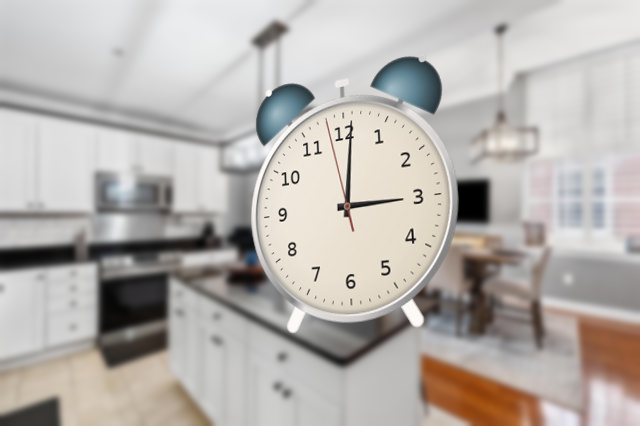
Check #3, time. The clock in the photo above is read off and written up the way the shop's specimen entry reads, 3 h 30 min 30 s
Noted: 3 h 00 min 58 s
